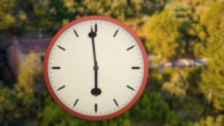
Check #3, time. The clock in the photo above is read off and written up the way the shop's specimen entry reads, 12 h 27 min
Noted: 5 h 59 min
